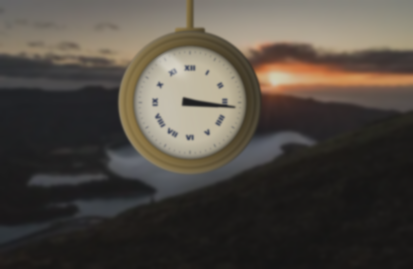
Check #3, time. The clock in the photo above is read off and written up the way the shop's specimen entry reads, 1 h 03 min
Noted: 3 h 16 min
